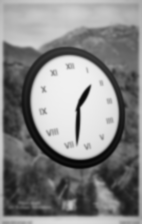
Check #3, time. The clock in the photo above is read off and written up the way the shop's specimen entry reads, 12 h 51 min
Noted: 1 h 33 min
